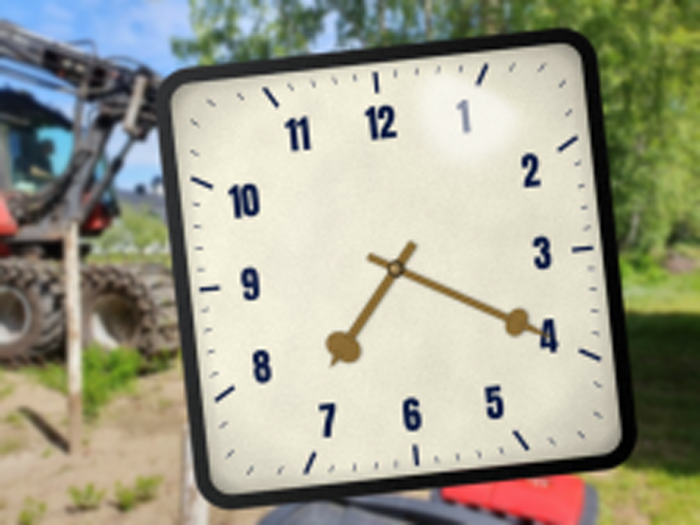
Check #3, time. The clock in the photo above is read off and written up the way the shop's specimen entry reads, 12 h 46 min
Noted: 7 h 20 min
